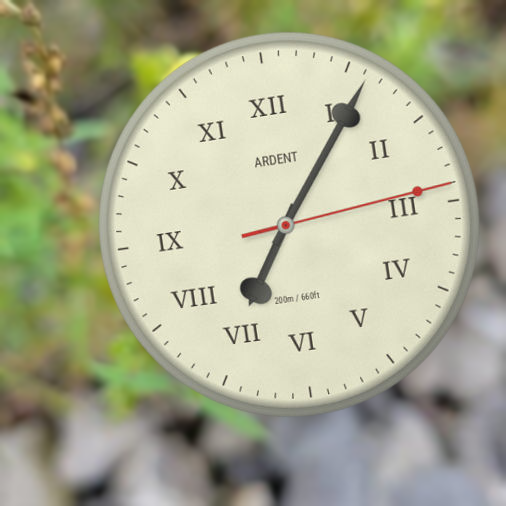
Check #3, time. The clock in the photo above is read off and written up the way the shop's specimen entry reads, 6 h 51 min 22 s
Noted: 7 h 06 min 14 s
